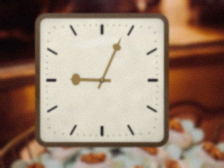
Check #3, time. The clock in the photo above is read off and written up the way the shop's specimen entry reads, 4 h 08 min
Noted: 9 h 04 min
